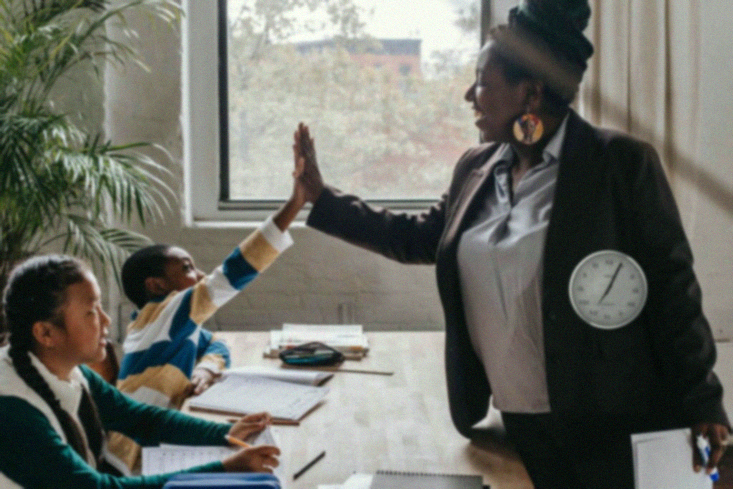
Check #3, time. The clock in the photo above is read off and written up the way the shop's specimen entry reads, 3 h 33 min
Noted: 7 h 04 min
